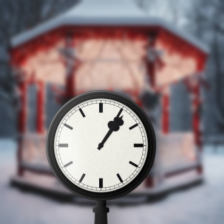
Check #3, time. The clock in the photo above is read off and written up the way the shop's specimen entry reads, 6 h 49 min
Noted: 1 h 06 min
